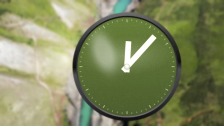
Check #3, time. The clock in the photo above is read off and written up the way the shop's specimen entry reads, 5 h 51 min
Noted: 12 h 07 min
